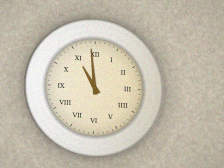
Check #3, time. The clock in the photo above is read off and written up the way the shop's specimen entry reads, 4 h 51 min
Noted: 10 h 59 min
